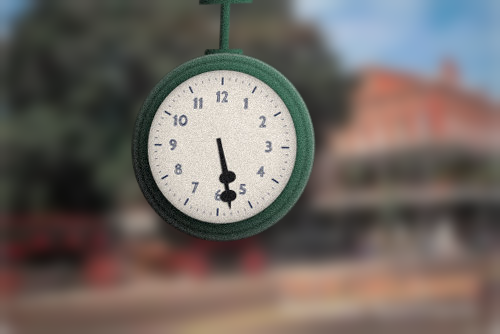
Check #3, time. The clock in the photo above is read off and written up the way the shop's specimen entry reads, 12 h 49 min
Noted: 5 h 28 min
